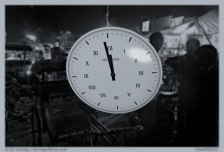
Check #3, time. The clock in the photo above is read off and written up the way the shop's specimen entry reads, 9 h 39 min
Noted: 11 h 59 min
